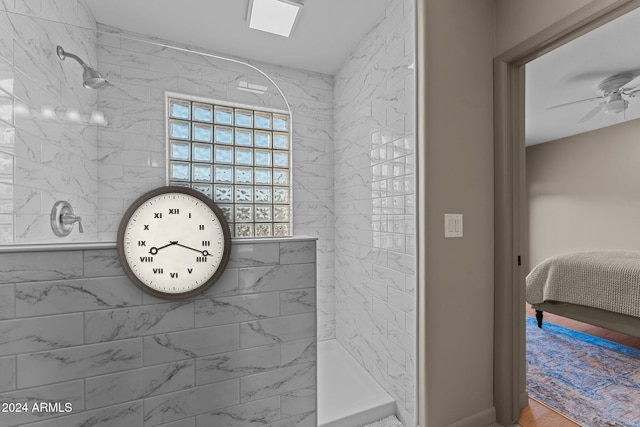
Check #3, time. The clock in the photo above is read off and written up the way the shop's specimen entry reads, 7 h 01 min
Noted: 8 h 18 min
